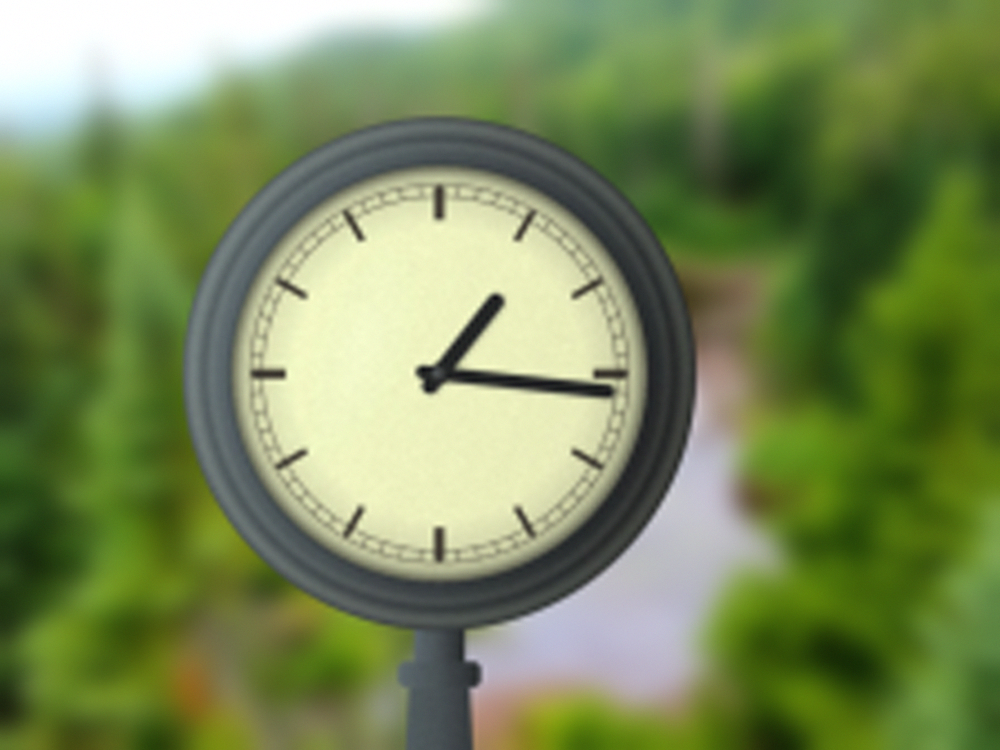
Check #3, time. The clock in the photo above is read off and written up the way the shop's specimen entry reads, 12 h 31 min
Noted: 1 h 16 min
